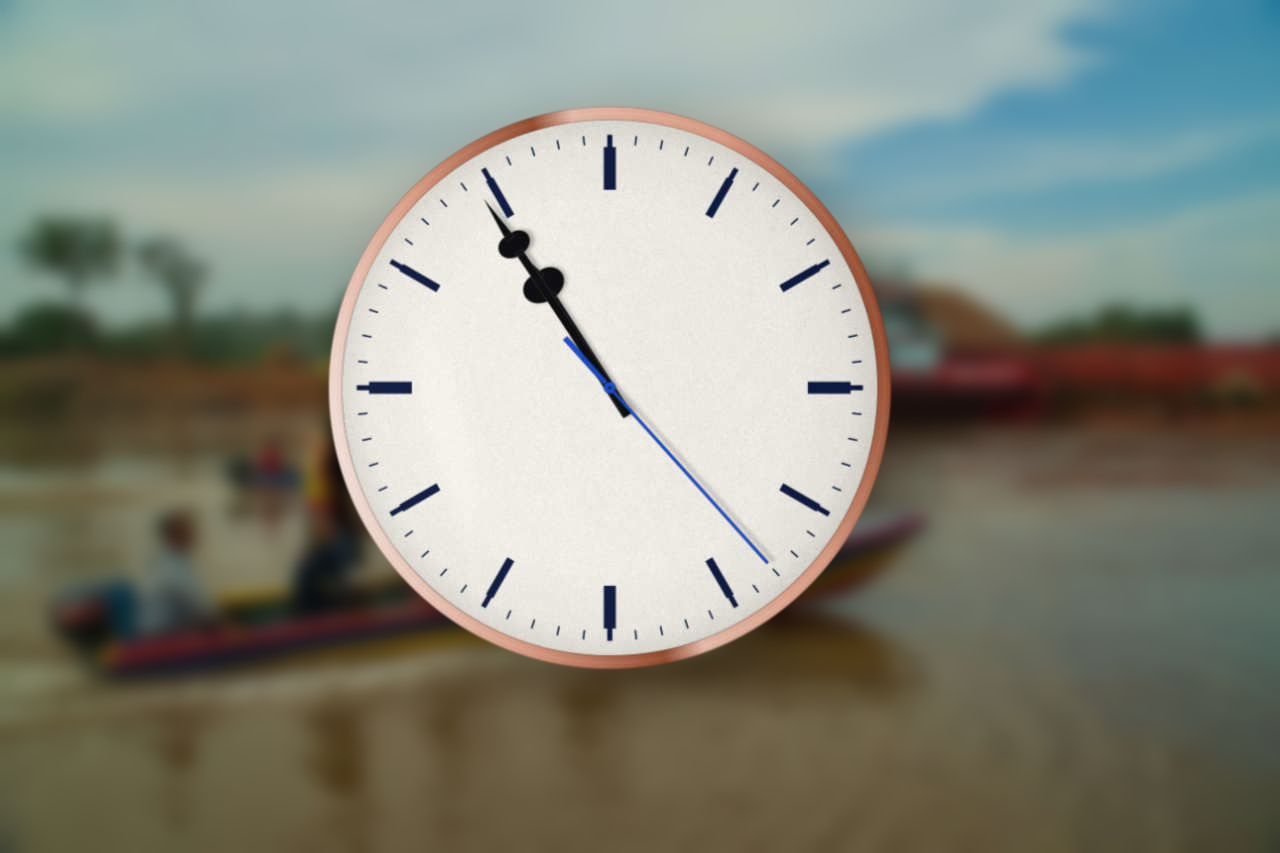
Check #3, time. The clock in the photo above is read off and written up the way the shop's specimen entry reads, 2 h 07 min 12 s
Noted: 10 h 54 min 23 s
